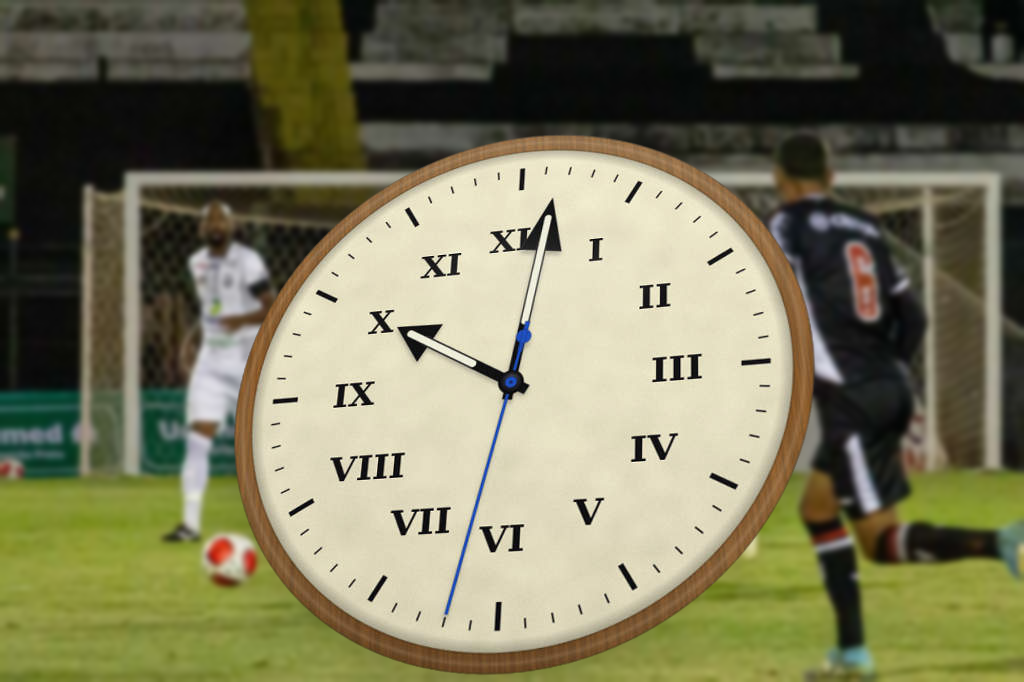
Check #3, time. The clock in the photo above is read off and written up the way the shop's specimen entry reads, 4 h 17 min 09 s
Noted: 10 h 01 min 32 s
